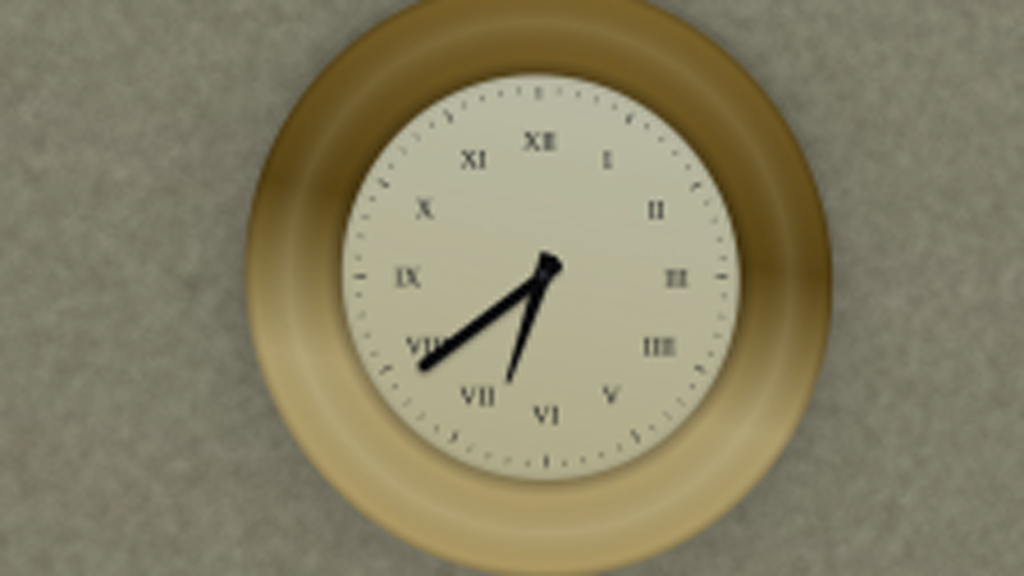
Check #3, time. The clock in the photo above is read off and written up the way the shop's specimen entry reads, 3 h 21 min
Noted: 6 h 39 min
